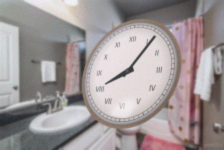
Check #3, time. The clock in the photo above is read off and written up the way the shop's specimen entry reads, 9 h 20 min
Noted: 8 h 06 min
